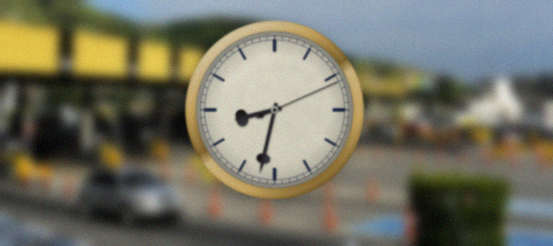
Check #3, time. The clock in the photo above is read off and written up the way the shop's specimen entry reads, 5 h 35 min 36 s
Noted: 8 h 32 min 11 s
